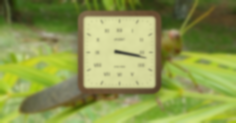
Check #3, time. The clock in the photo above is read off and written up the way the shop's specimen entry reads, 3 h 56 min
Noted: 3 h 17 min
